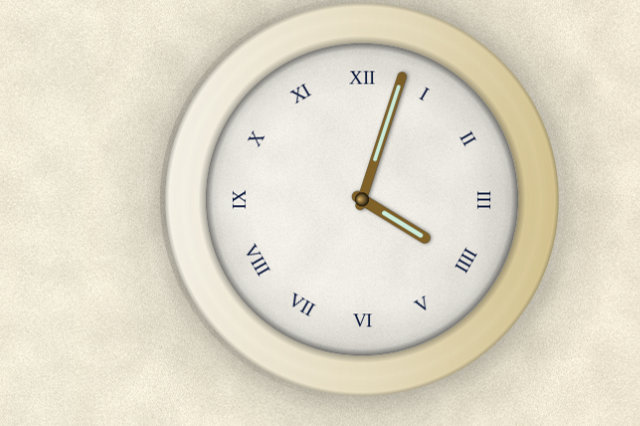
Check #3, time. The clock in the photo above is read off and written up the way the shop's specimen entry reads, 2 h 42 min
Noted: 4 h 03 min
